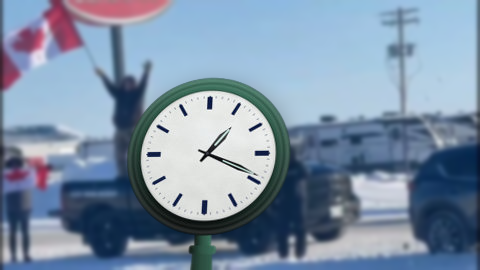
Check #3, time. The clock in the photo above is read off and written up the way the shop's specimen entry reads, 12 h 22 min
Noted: 1 h 19 min
